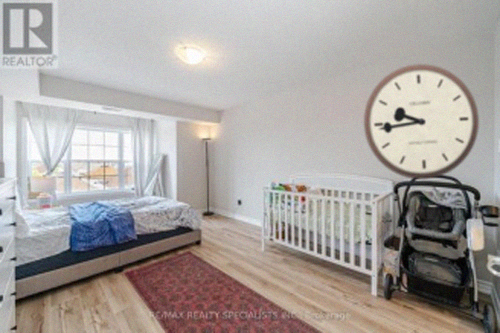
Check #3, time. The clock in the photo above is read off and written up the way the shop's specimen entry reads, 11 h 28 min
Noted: 9 h 44 min
